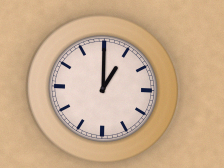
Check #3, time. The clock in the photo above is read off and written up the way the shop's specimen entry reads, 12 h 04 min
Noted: 1 h 00 min
